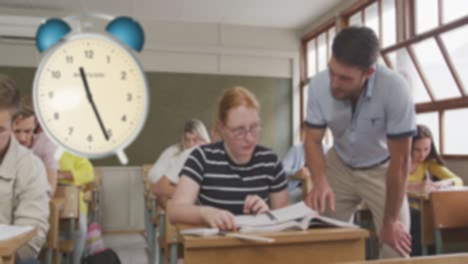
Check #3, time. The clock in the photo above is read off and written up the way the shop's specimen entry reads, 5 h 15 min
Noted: 11 h 26 min
